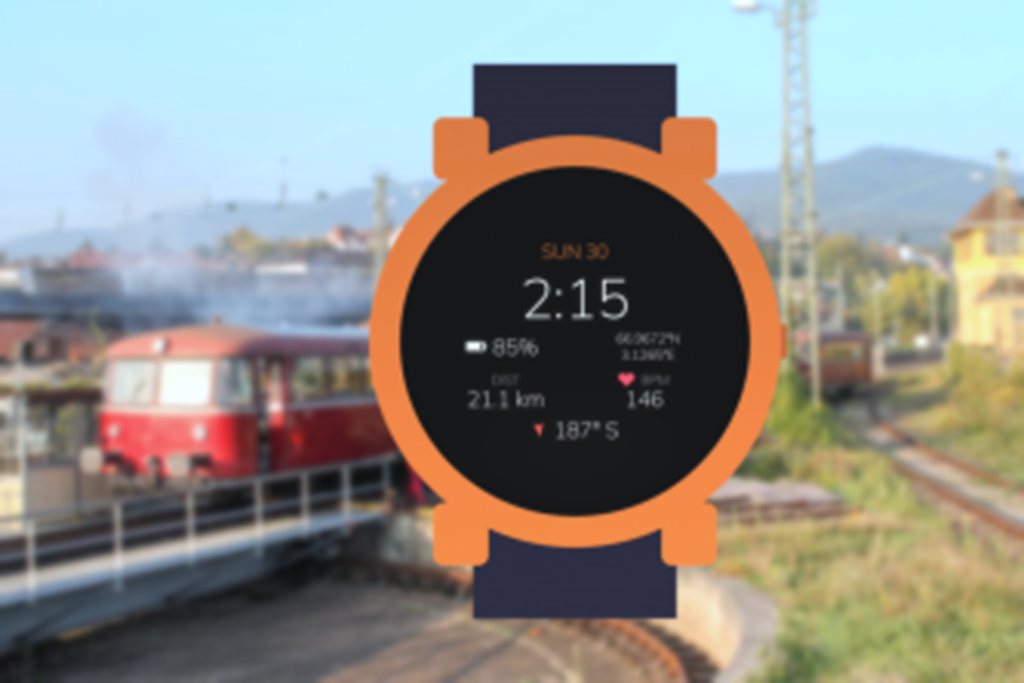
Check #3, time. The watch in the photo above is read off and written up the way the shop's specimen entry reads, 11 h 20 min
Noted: 2 h 15 min
